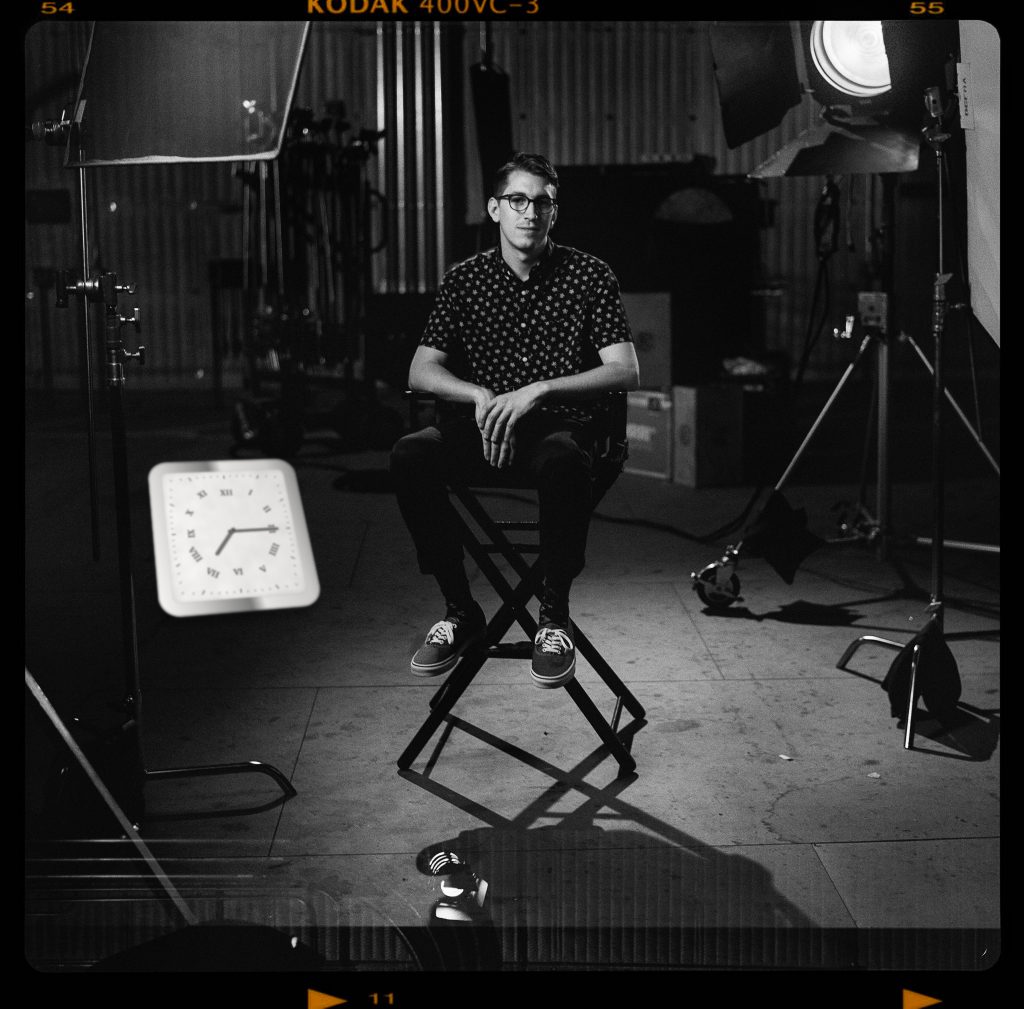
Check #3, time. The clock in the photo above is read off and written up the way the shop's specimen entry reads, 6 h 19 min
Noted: 7 h 15 min
